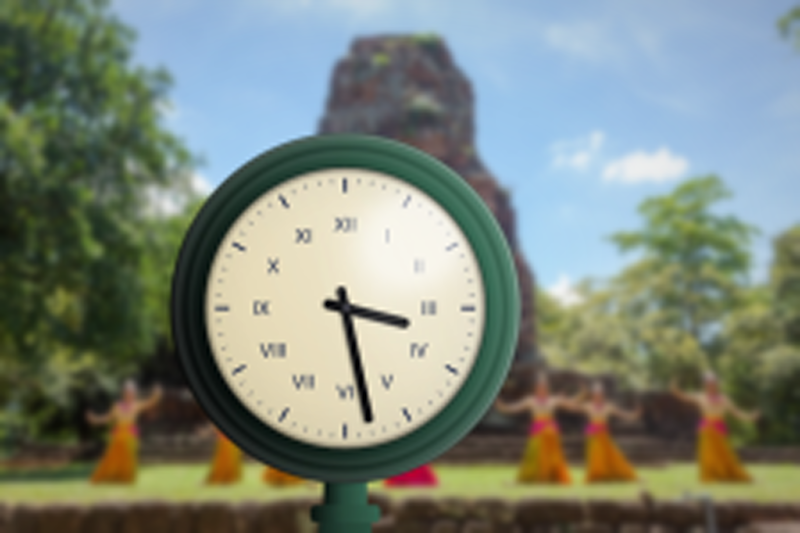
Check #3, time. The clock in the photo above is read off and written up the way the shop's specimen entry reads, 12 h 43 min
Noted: 3 h 28 min
